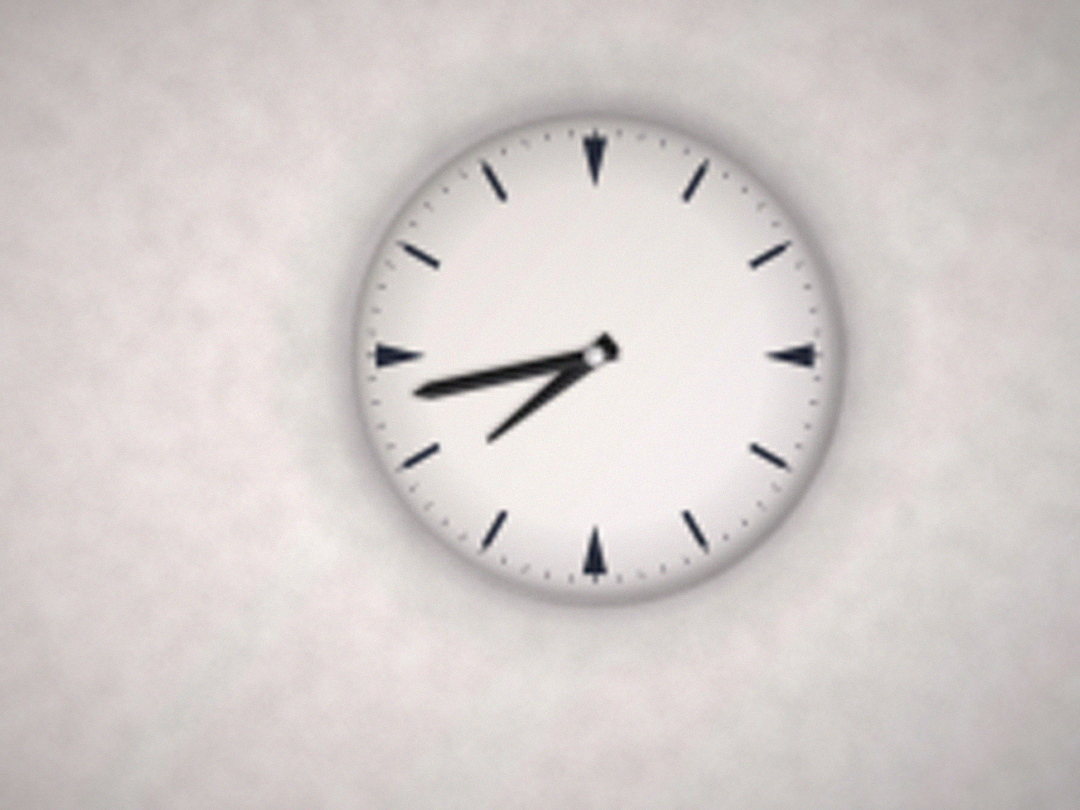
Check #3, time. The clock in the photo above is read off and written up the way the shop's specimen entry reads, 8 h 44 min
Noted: 7 h 43 min
